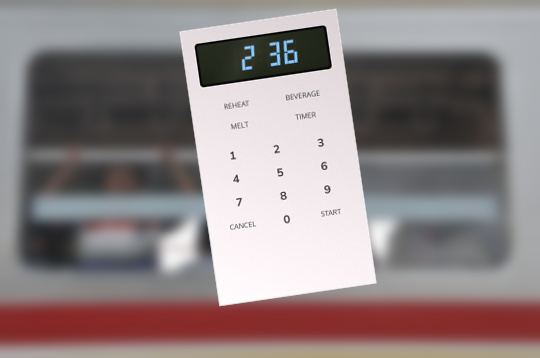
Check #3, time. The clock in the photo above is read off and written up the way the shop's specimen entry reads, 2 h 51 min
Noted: 2 h 36 min
